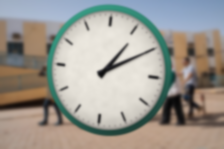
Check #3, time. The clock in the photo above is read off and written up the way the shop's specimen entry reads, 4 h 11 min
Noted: 1 h 10 min
